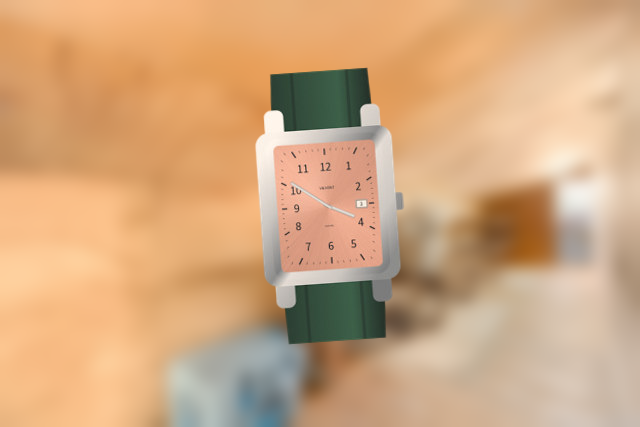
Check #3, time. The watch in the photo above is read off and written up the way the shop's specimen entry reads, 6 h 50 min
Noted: 3 h 51 min
